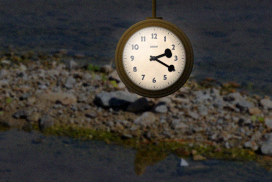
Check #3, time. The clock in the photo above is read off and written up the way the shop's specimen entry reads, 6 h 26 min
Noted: 2 h 20 min
